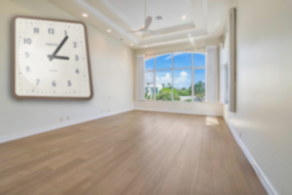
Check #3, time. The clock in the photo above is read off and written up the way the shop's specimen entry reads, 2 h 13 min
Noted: 3 h 06 min
